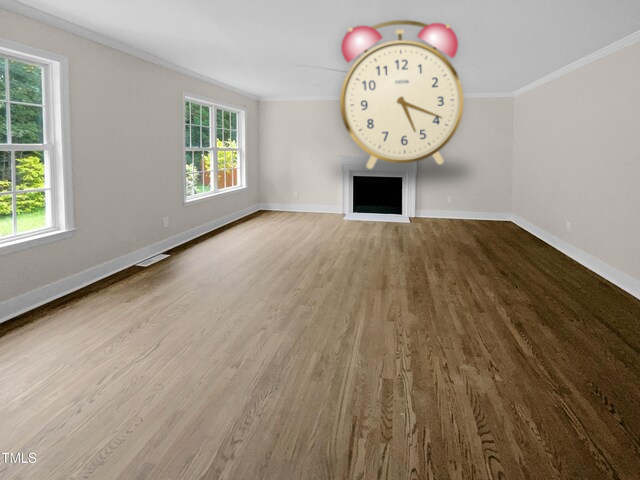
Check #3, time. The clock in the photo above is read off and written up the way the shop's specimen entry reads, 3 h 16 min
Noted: 5 h 19 min
